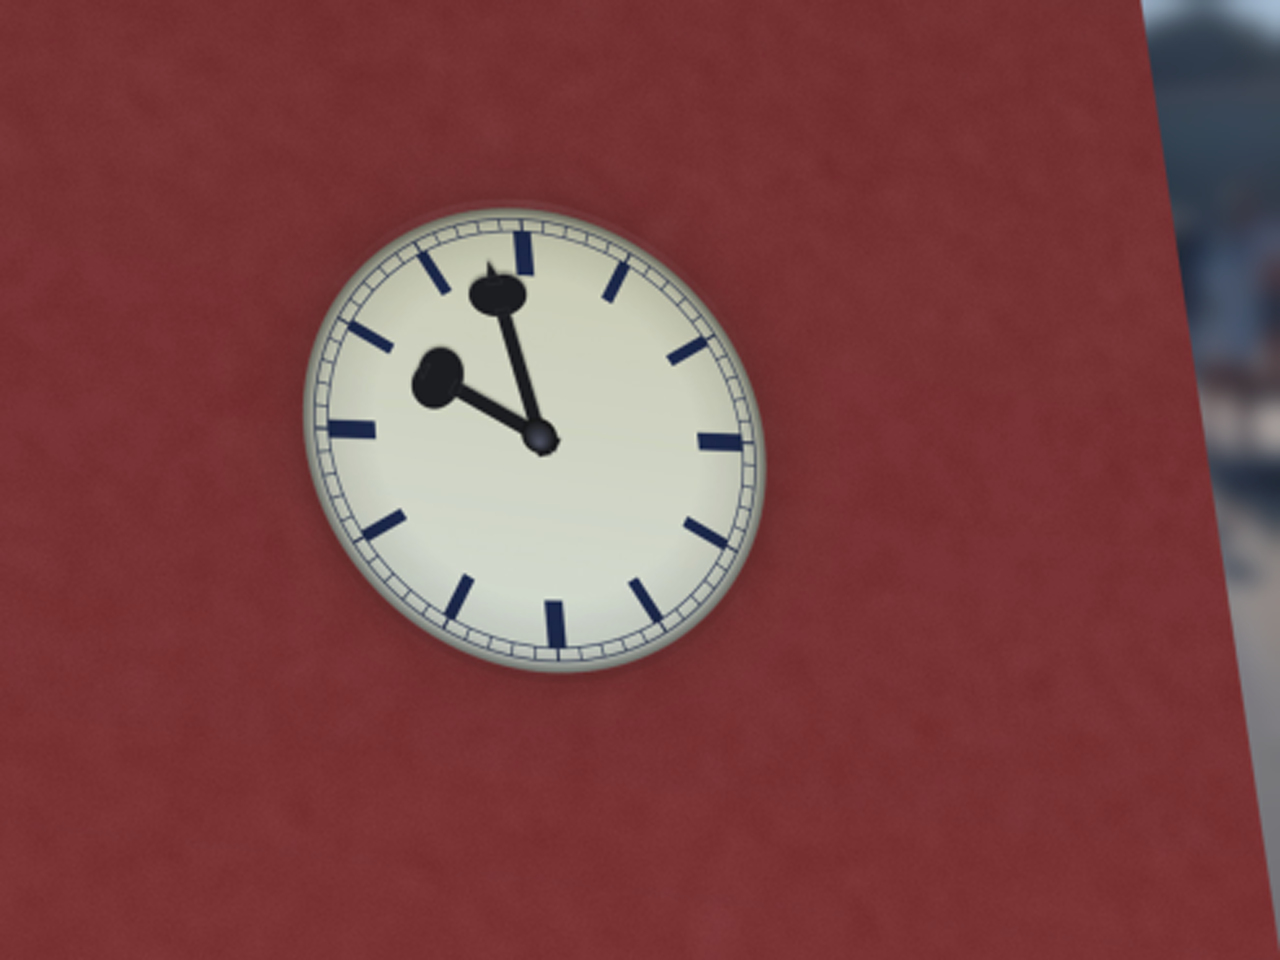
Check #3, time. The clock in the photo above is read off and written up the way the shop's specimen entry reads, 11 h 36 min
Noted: 9 h 58 min
